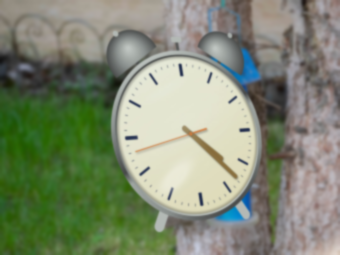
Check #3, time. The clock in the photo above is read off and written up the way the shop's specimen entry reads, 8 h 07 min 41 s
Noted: 4 h 22 min 43 s
